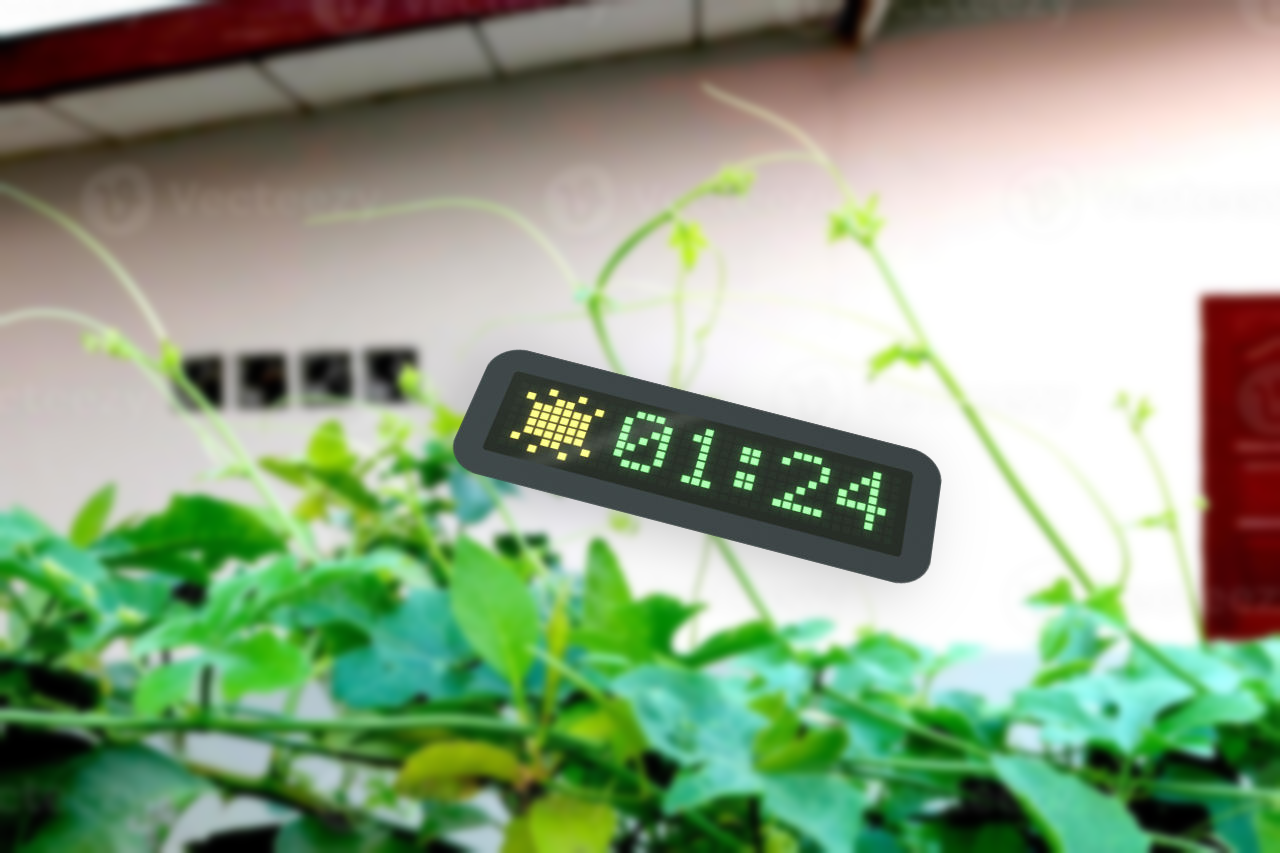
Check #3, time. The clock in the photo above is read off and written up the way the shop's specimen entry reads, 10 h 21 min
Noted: 1 h 24 min
